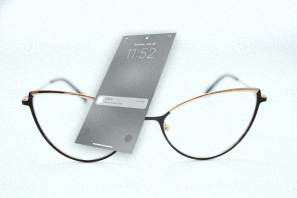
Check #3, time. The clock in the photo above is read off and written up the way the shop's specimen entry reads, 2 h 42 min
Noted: 11 h 52 min
